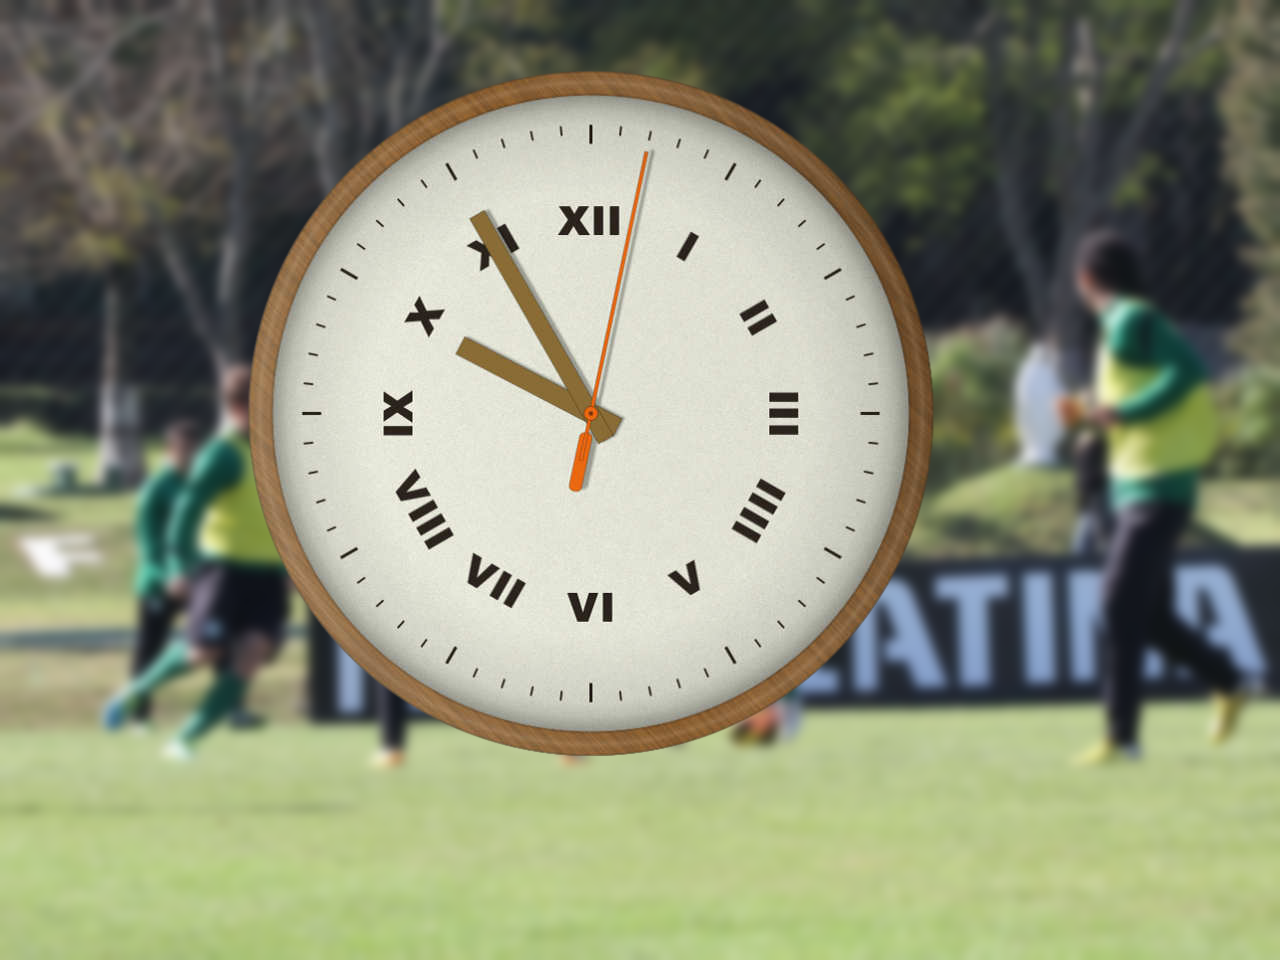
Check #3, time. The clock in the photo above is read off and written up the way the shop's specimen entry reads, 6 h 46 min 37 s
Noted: 9 h 55 min 02 s
